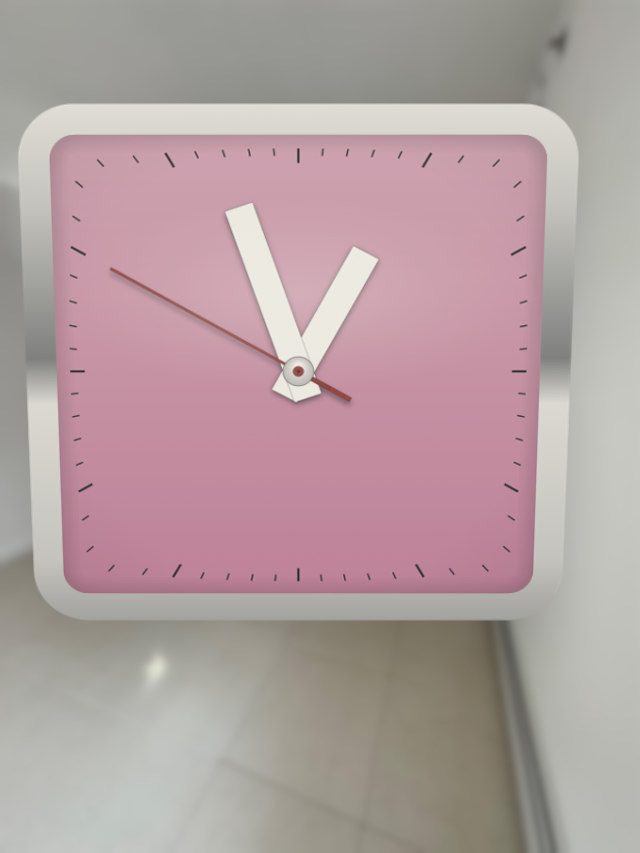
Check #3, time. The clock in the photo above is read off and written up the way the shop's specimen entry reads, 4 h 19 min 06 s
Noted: 12 h 56 min 50 s
